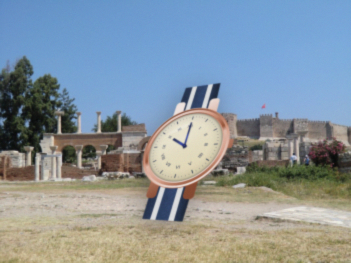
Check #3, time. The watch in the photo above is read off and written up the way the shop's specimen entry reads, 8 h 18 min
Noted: 10 h 00 min
